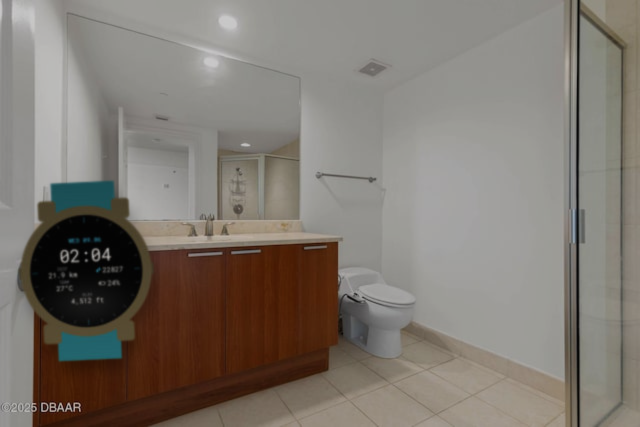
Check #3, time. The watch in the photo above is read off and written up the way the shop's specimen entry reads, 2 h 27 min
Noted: 2 h 04 min
